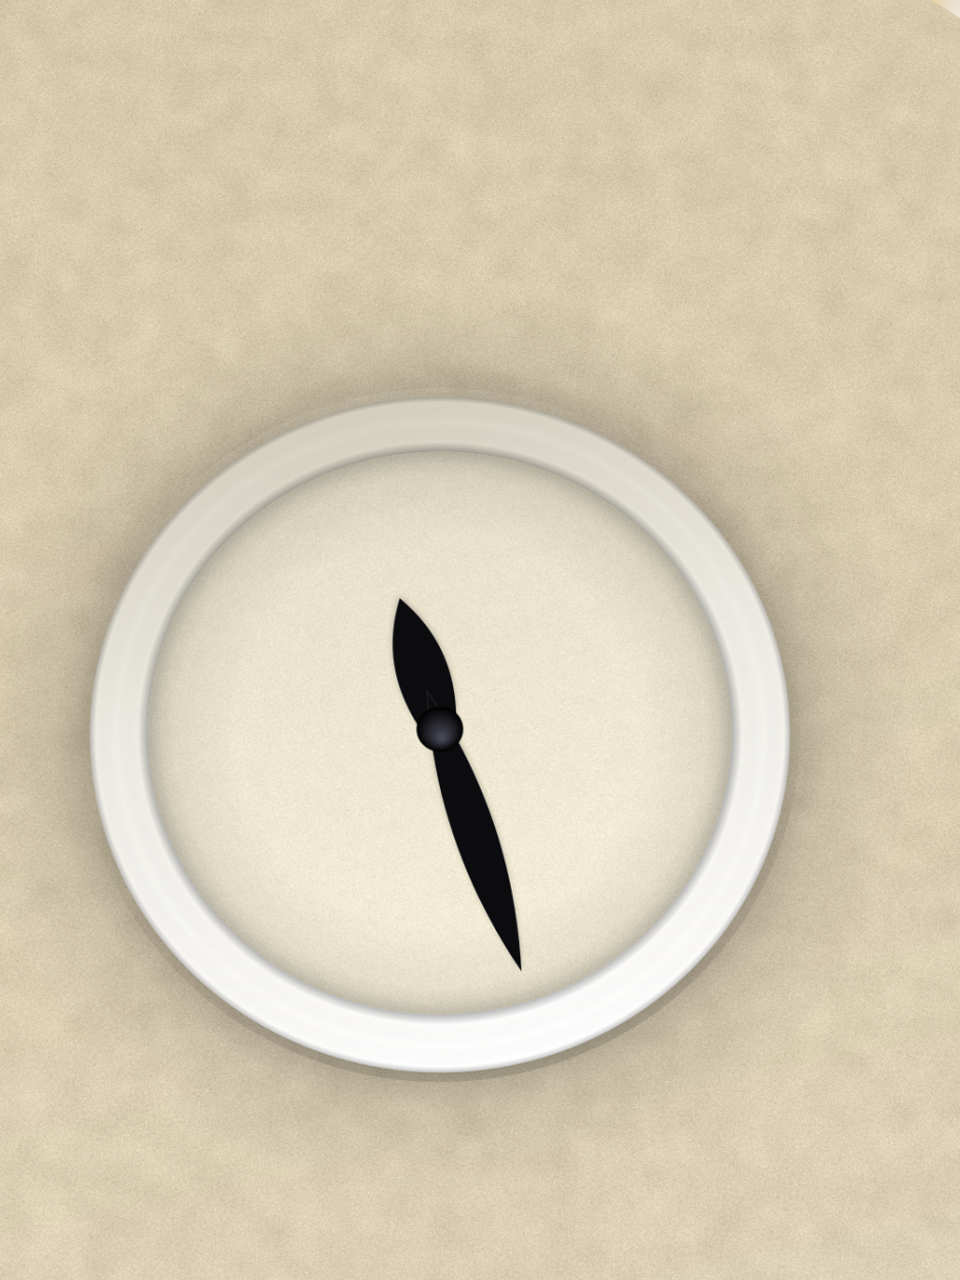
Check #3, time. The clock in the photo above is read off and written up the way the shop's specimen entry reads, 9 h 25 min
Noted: 11 h 27 min
